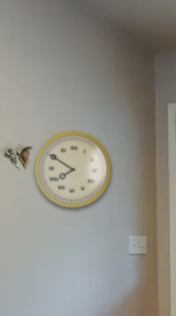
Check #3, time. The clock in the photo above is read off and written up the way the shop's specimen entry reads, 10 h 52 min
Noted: 7 h 50 min
